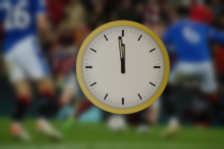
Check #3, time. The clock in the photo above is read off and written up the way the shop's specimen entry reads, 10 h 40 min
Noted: 11 h 59 min
